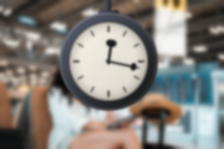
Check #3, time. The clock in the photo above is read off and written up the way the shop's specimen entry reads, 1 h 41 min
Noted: 12 h 17 min
